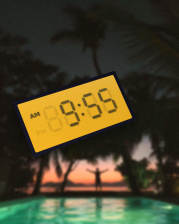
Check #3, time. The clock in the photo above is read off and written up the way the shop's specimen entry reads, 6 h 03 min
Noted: 9 h 55 min
